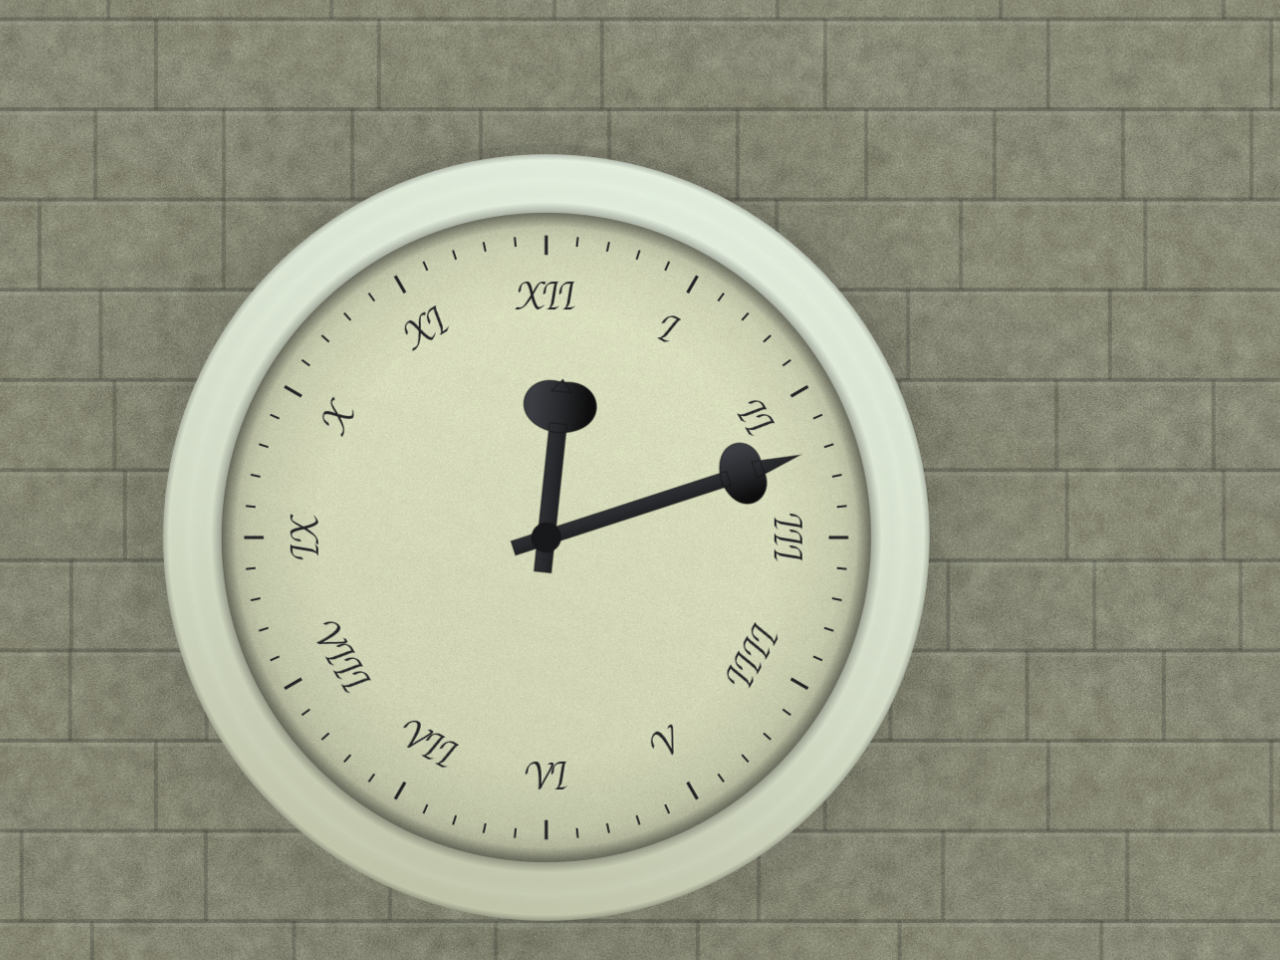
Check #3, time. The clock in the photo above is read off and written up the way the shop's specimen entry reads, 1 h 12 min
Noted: 12 h 12 min
